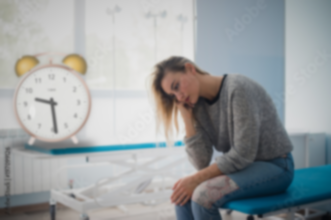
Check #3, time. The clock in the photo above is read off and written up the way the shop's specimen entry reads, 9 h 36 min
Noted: 9 h 29 min
